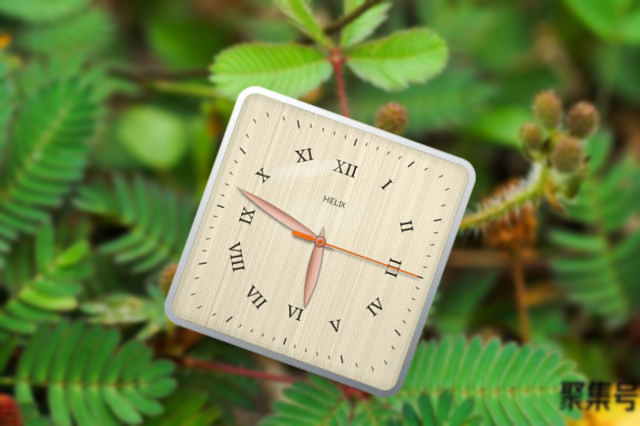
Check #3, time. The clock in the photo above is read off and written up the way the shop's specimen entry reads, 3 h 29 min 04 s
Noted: 5 h 47 min 15 s
